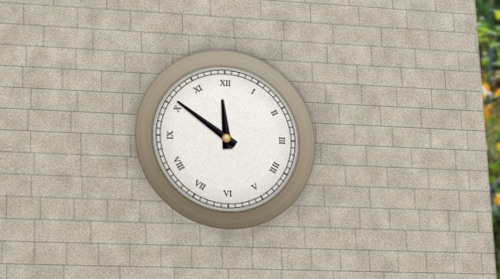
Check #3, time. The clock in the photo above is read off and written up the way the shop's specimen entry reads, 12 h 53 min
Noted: 11 h 51 min
